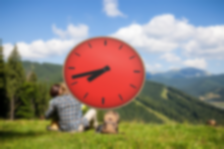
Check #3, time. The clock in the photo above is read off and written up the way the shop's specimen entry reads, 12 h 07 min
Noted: 7 h 42 min
